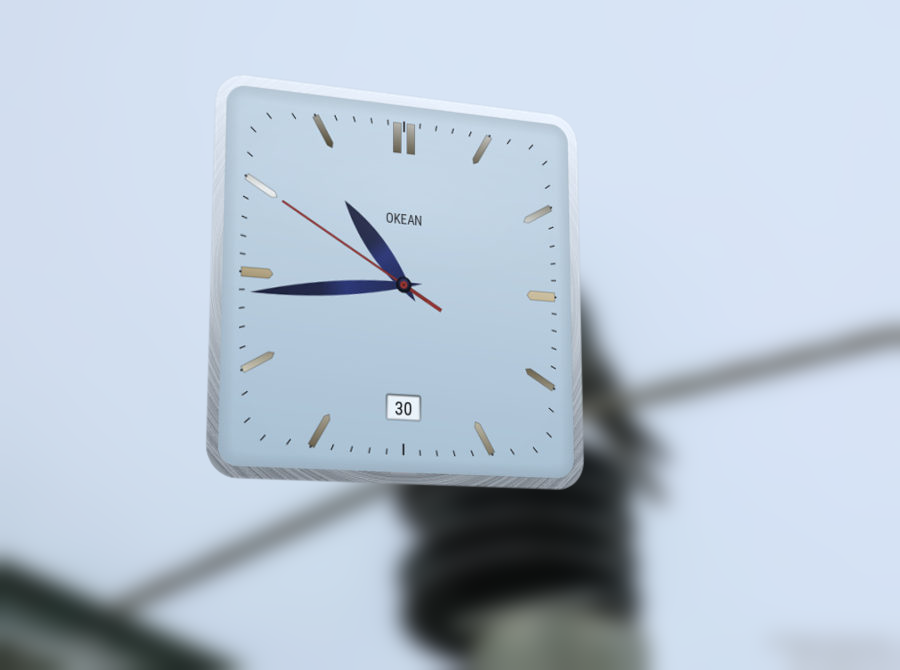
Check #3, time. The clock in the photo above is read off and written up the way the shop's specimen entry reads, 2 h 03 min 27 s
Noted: 10 h 43 min 50 s
